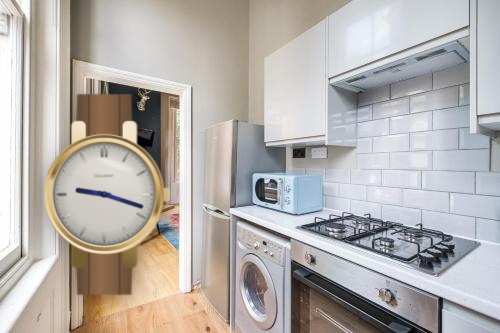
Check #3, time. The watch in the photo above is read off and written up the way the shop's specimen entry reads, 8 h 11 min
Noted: 9 h 18 min
